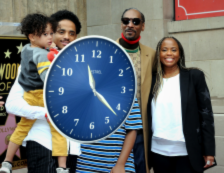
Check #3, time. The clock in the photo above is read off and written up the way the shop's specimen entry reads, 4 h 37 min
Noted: 11 h 22 min
